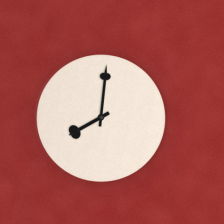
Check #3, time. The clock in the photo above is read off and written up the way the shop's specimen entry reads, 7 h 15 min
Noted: 8 h 01 min
